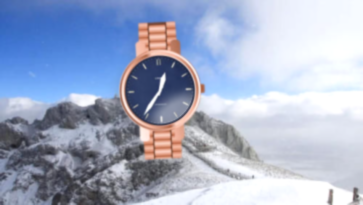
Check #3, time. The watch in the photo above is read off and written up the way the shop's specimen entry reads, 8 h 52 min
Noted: 12 h 36 min
